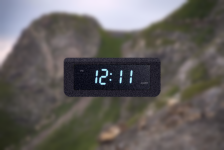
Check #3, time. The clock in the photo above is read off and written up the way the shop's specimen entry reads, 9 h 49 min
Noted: 12 h 11 min
